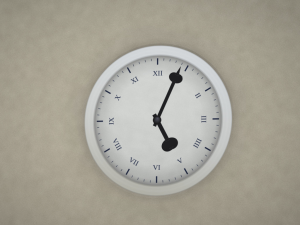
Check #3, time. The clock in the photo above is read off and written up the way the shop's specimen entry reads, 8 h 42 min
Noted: 5 h 04 min
